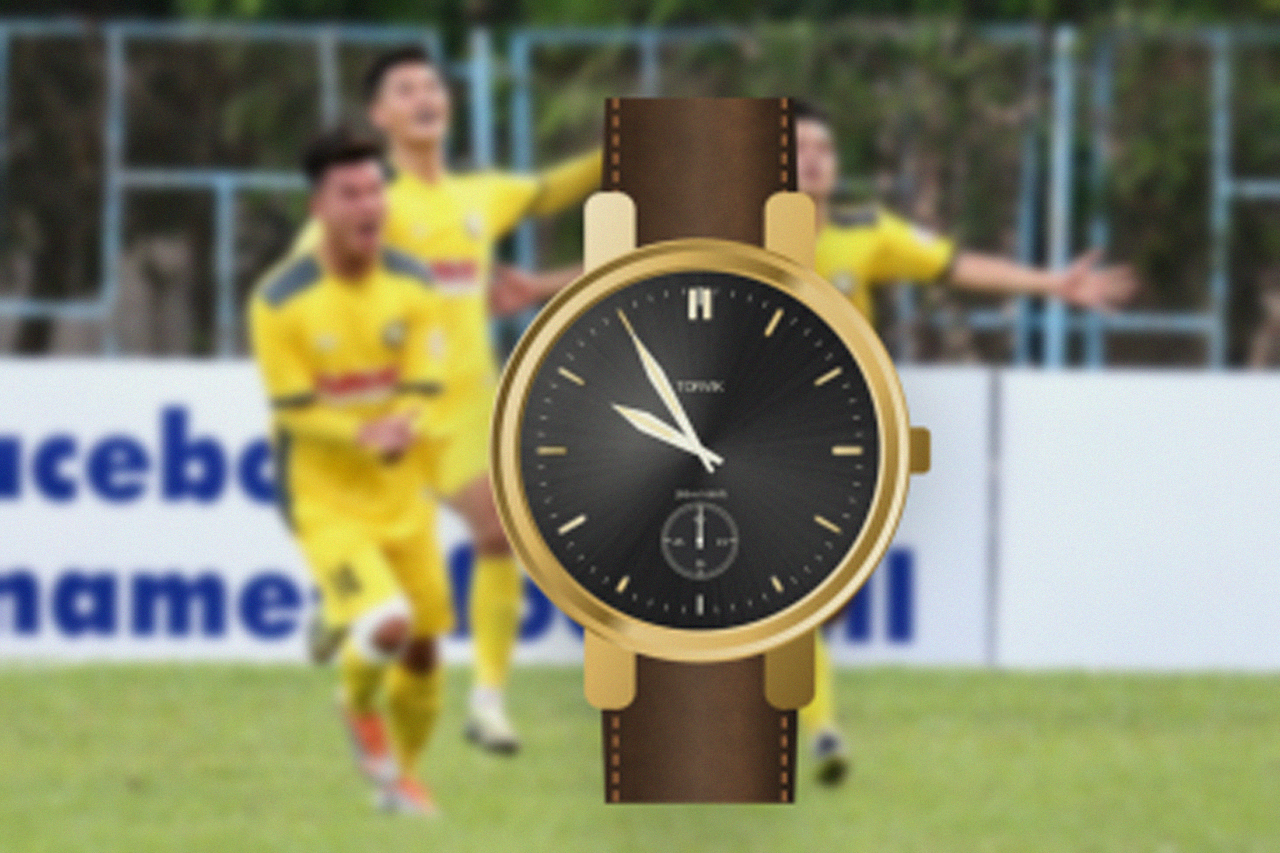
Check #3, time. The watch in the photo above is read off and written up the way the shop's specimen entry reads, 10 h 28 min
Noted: 9 h 55 min
